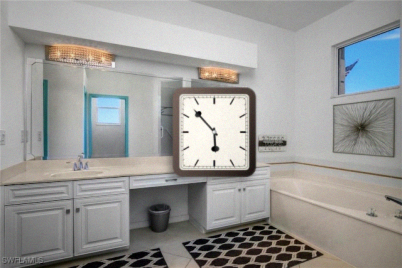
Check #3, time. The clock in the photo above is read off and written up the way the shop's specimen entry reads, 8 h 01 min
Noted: 5 h 53 min
